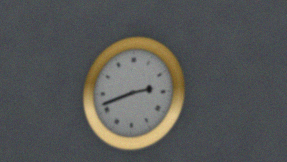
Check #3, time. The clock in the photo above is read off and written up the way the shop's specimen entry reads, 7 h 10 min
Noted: 2 h 42 min
